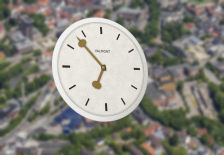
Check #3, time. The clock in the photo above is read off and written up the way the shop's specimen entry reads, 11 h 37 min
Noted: 6 h 53 min
